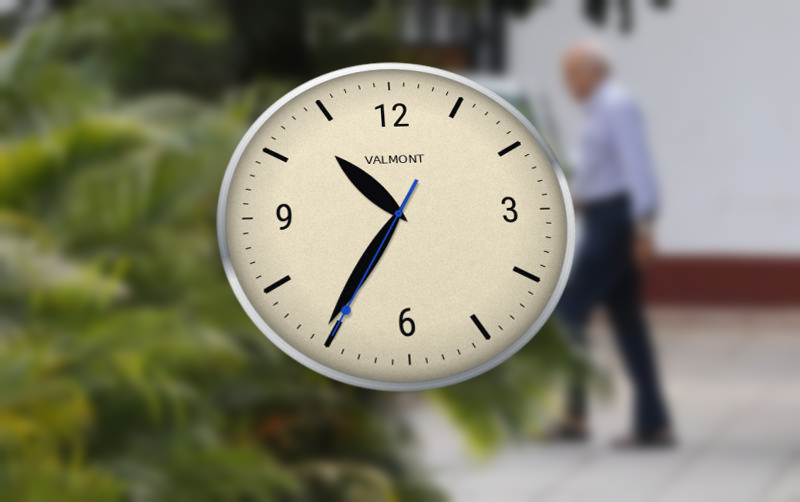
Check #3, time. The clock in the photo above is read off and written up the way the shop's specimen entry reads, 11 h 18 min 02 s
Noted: 10 h 35 min 35 s
